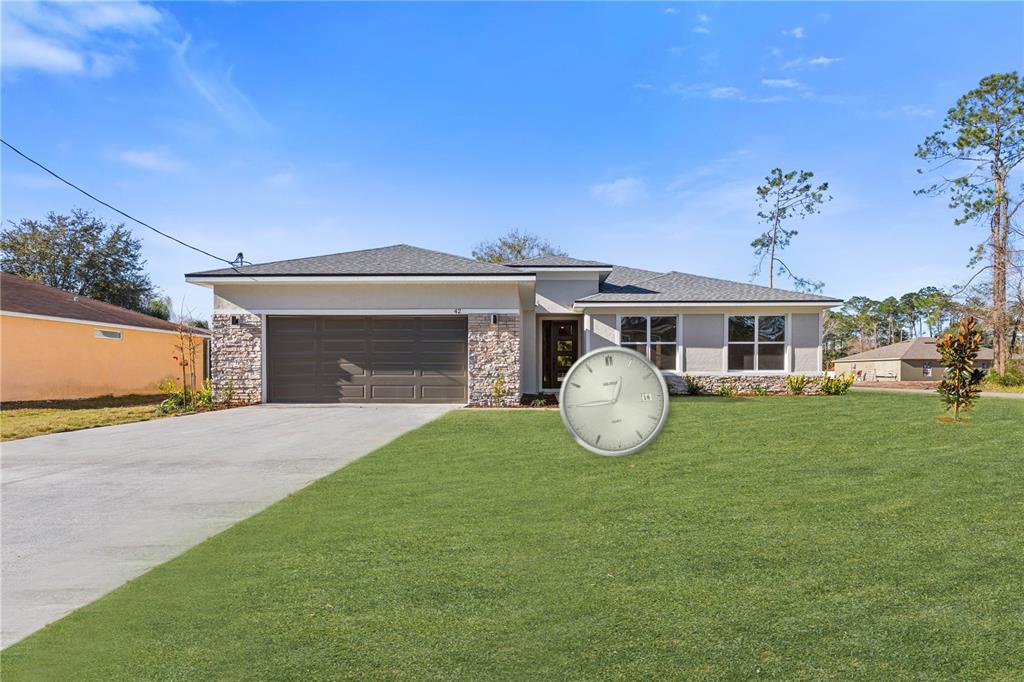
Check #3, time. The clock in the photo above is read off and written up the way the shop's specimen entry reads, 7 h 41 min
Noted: 12 h 45 min
